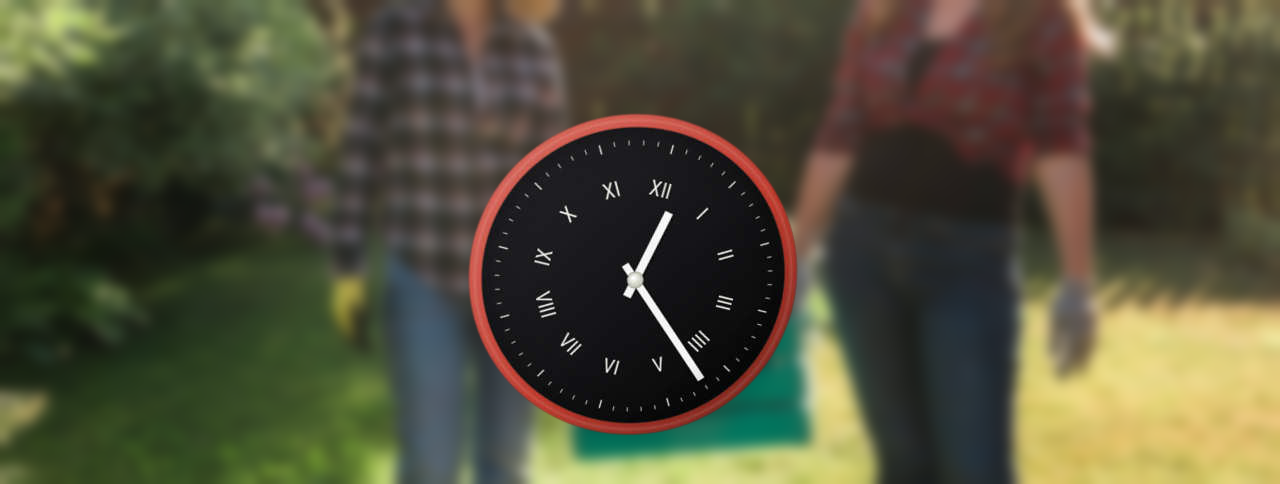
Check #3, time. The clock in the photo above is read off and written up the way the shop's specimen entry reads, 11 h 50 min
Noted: 12 h 22 min
